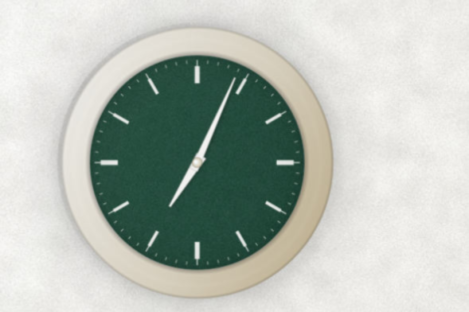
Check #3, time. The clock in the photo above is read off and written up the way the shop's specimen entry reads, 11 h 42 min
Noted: 7 h 04 min
